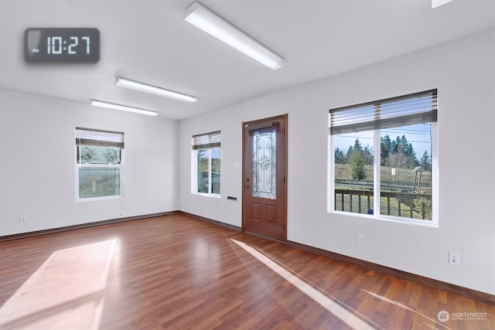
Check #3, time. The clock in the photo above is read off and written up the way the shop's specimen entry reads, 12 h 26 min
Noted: 10 h 27 min
